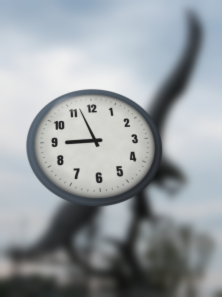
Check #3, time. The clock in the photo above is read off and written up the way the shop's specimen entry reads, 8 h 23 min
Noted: 8 h 57 min
